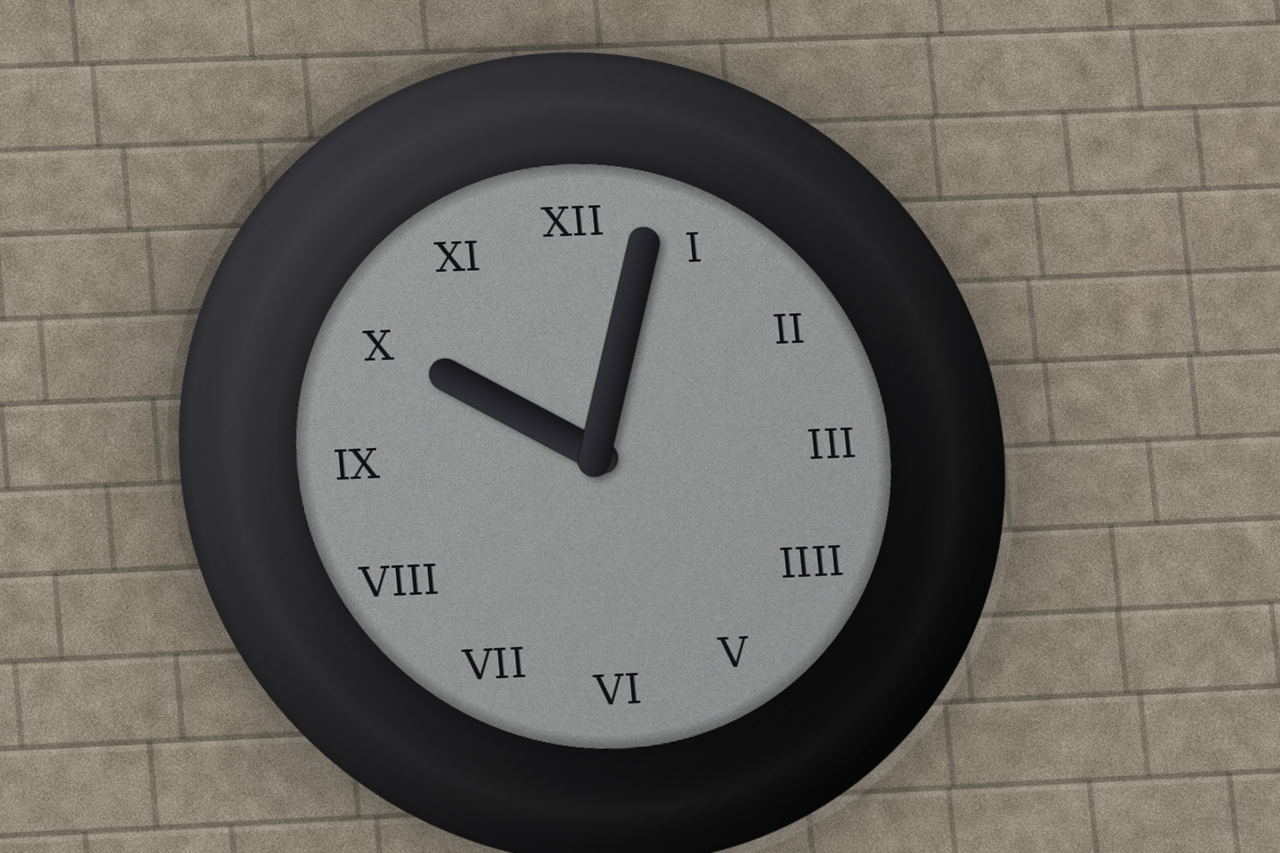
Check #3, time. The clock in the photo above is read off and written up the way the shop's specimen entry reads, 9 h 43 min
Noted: 10 h 03 min
